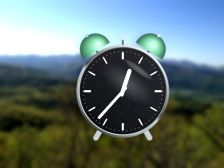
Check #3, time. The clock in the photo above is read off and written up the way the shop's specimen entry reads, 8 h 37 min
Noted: 12 h 37 min
